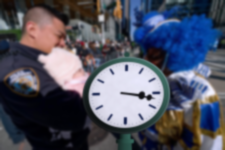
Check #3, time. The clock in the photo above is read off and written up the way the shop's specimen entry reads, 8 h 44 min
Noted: 3 h 17 min
